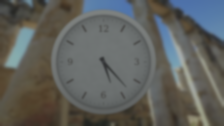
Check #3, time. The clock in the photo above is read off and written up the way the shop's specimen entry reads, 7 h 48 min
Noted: 5 h 23 min
